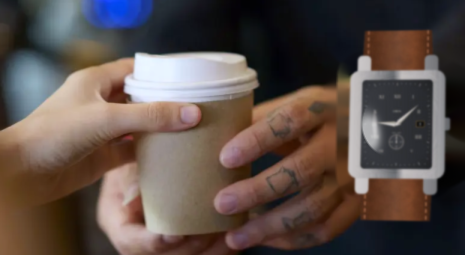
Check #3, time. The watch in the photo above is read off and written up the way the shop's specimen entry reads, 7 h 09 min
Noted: 9 h 08 min
